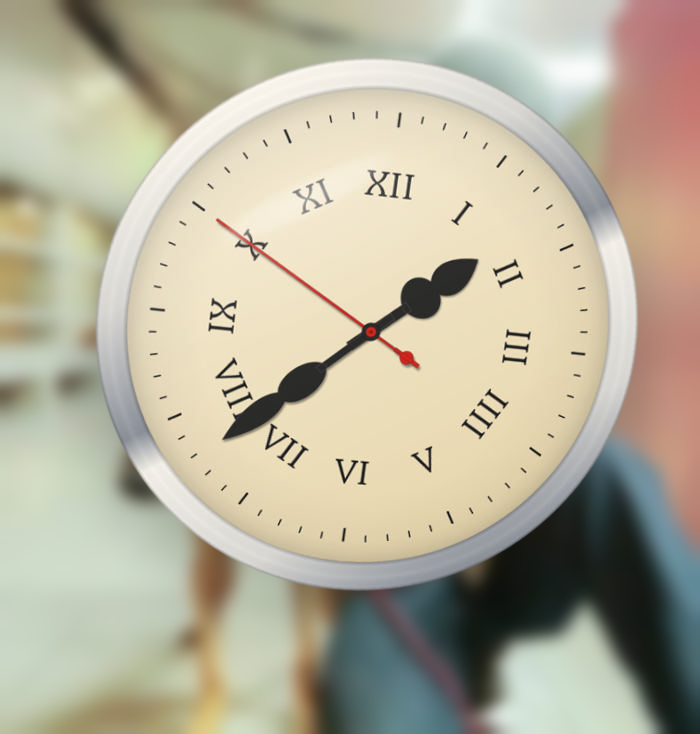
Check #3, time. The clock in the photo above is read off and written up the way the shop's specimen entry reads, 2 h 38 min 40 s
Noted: 1 h 37 min 50 s
